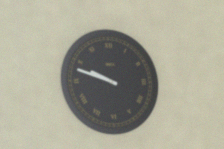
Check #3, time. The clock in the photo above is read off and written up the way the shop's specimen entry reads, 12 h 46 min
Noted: 9 h 48 min
